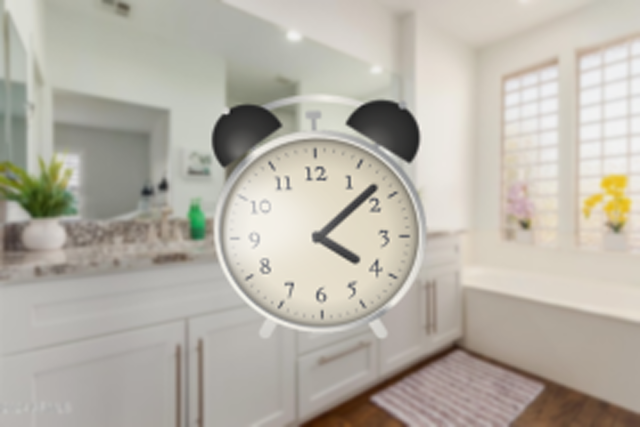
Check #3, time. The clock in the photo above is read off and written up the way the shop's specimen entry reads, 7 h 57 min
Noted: 4 h 08 min
